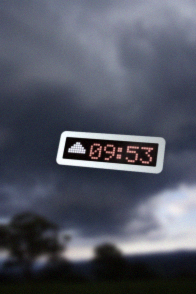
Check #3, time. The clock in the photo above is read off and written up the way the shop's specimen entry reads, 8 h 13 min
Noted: 9 h 53 min
